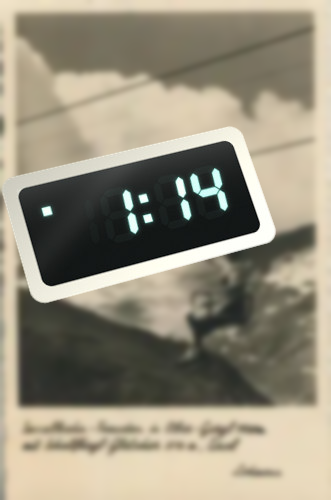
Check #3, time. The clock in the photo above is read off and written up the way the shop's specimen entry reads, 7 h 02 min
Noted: 1 h 14 min
